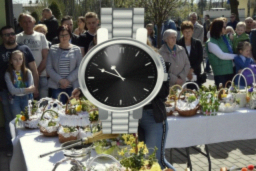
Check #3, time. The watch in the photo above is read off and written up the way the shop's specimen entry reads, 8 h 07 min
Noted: 10 h 49 min
